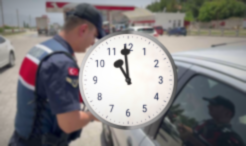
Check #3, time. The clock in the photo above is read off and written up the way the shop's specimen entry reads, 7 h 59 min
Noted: 10 h 59 min
